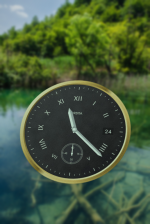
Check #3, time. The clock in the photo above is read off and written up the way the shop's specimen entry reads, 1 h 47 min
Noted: 11 h 22 min
